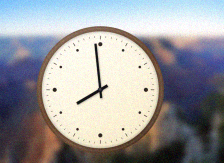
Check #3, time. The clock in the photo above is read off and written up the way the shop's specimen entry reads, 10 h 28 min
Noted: 7 h 59 min
